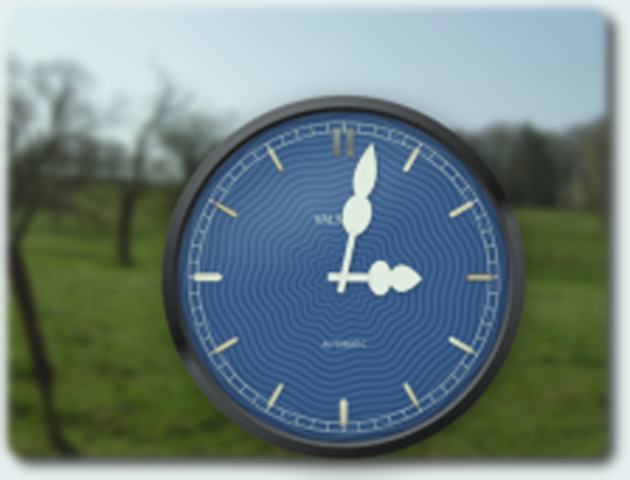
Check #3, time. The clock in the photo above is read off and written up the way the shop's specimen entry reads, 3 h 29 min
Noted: 3 h 02 min
